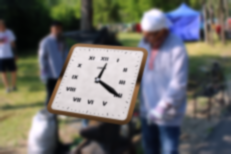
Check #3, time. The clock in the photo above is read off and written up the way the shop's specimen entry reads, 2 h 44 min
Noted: 12 h 20 min
